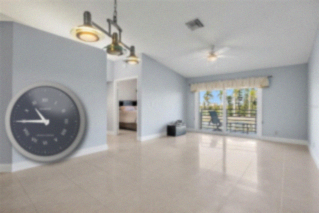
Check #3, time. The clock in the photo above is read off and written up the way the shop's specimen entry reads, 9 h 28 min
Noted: 10 h 45 min
